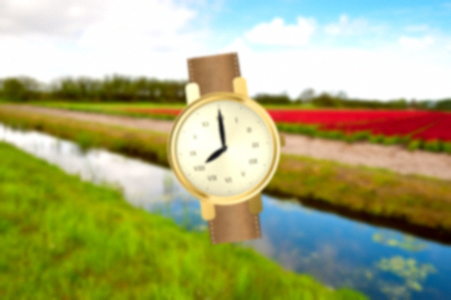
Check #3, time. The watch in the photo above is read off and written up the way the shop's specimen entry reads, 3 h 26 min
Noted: 8 h 00 min
